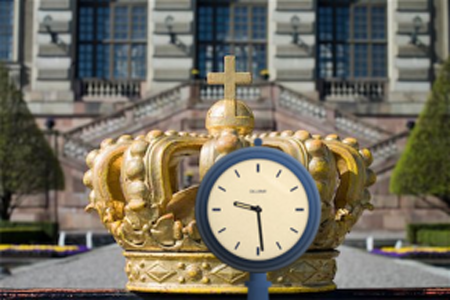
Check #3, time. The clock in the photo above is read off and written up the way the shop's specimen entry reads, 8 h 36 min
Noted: 9 h 29 min
